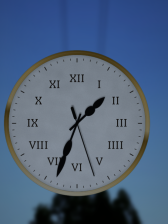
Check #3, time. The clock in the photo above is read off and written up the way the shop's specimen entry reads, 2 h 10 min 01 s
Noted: 1 h 33 min 27 s
